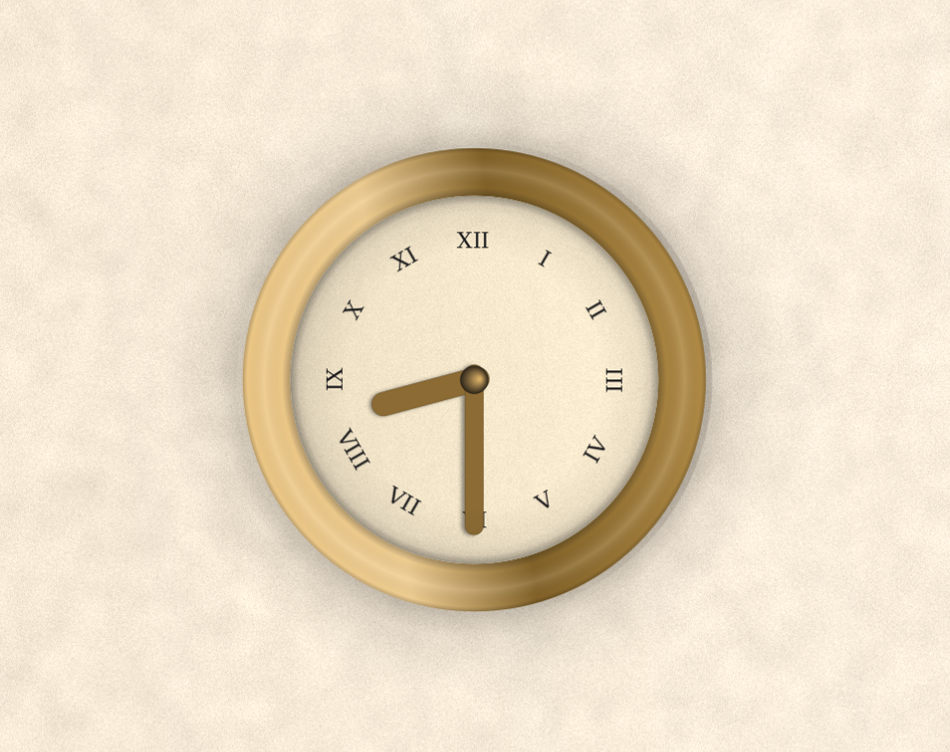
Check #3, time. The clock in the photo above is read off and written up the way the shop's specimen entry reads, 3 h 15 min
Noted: 8 h 30 min
